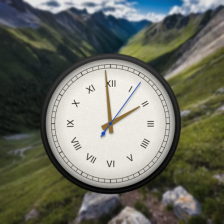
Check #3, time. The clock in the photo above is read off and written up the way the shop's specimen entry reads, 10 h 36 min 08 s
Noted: 1 h 59 min 06 s
